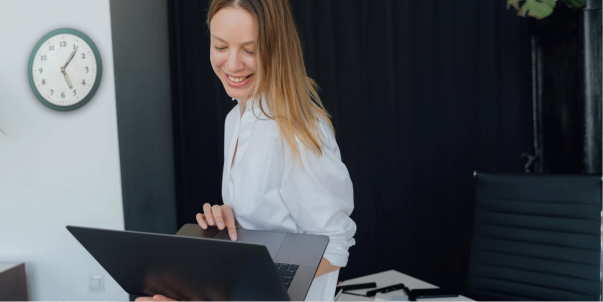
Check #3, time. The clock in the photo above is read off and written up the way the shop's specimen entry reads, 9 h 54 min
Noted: 5 h 06 min
